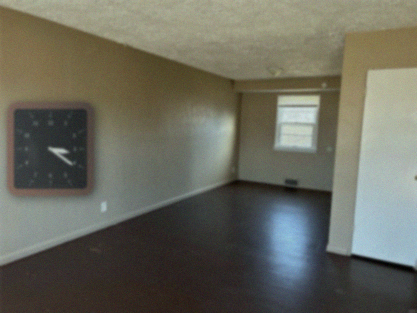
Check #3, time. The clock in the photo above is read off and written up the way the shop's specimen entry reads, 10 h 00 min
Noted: 3 h 21 min
